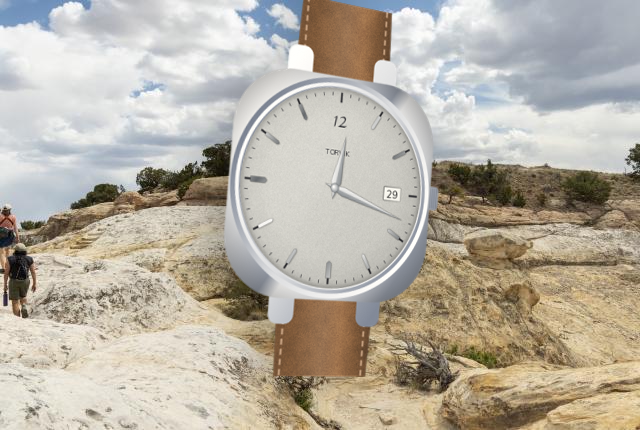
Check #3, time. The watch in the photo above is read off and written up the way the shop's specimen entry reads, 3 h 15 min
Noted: 12 h 18 min
